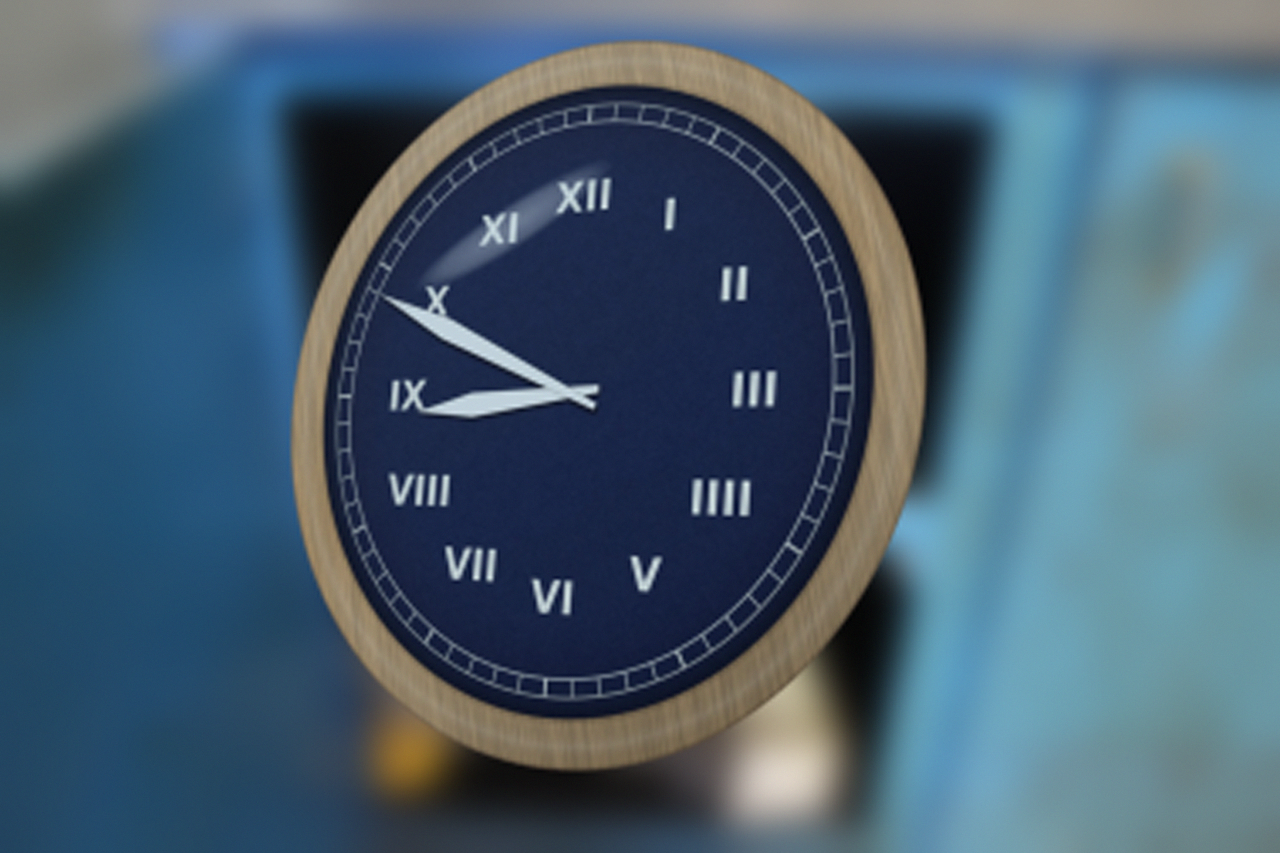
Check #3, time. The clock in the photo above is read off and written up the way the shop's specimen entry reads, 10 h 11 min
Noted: 8 h 49 min
